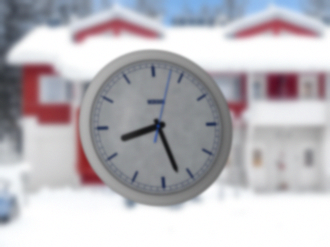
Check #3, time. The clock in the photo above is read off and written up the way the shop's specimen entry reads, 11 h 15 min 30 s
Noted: 8 h 27 min 03 s
